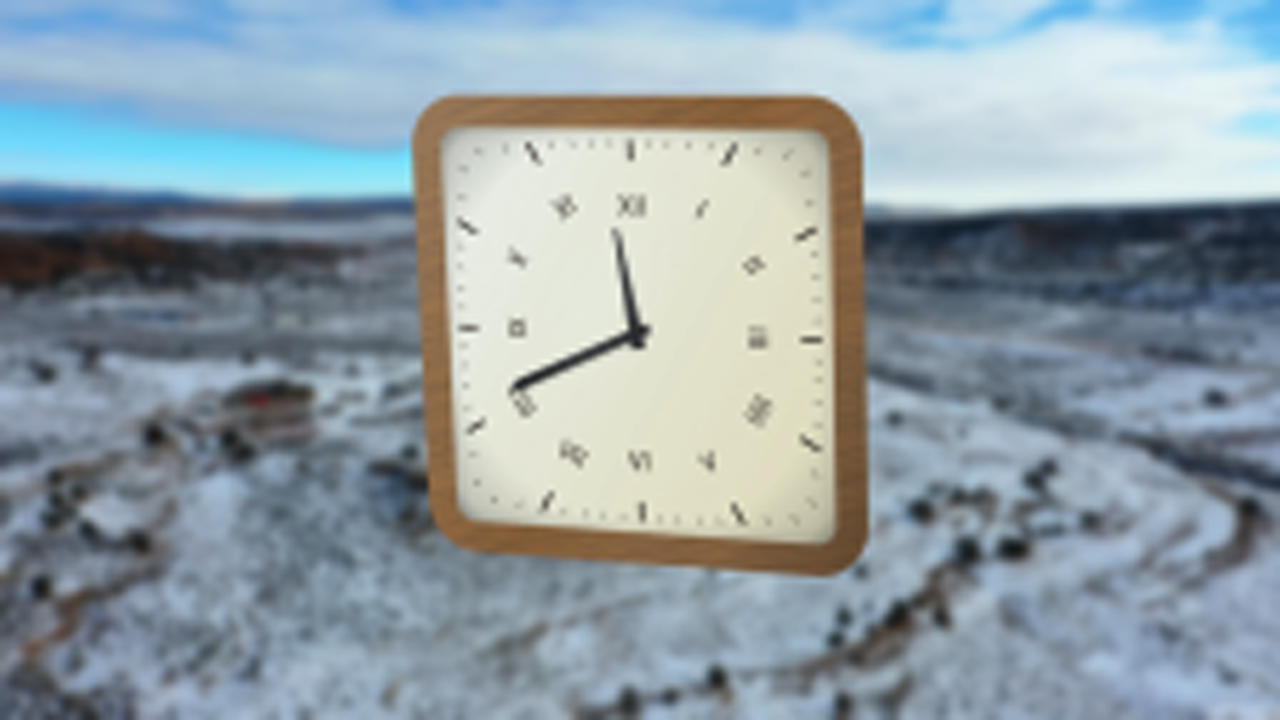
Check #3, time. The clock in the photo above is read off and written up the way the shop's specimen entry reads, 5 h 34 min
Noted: 11 h 41 min
